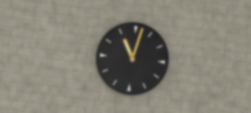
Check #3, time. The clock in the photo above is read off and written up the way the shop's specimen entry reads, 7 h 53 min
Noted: 11 h 02 min
